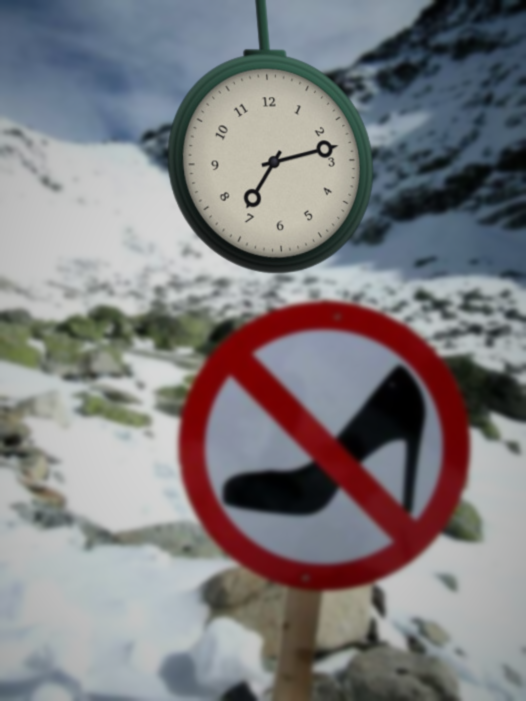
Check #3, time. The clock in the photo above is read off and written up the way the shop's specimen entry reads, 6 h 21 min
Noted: 7 h 13 min
